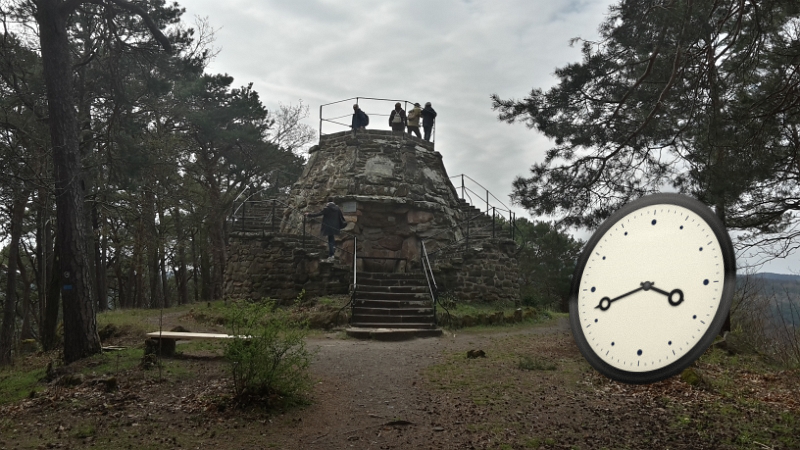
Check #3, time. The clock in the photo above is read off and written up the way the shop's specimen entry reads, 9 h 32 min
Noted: 3 h 42 min
